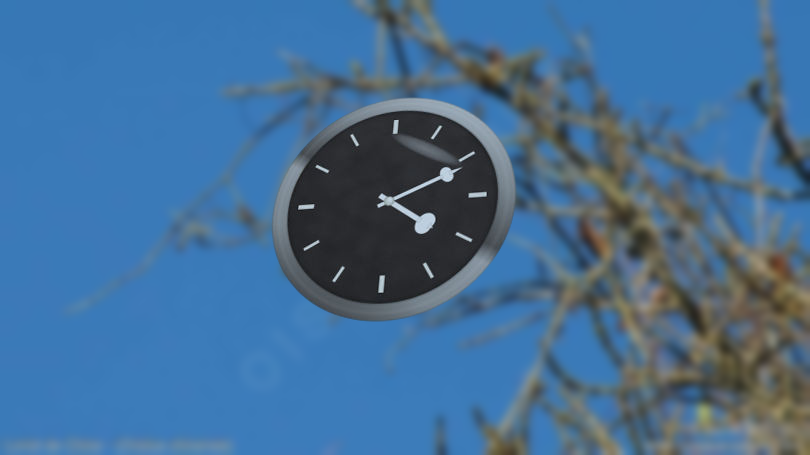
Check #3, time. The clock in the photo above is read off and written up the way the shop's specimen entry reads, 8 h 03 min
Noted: 4 h 11 min
